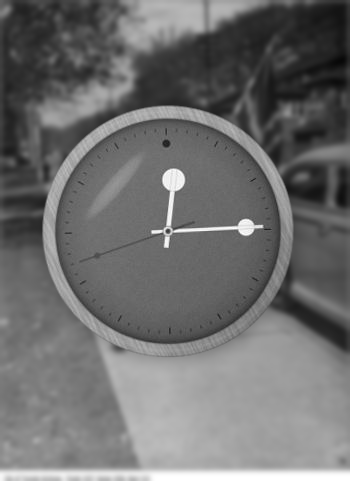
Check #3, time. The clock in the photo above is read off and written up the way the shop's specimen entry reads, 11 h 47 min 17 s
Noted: 12 h 14 min 42 s
